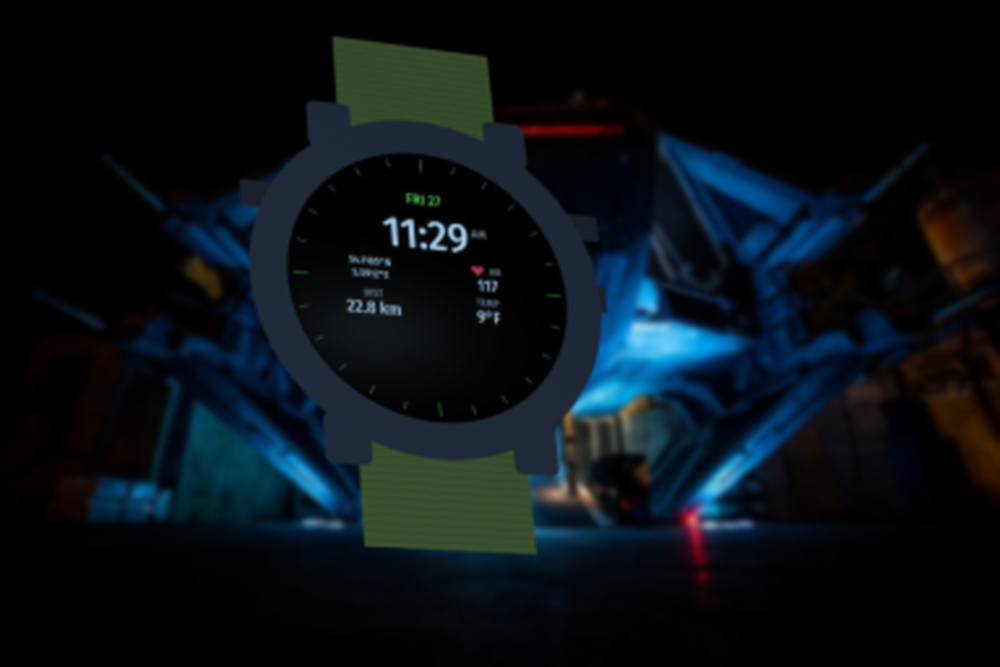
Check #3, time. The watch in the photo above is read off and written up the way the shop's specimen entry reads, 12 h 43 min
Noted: 11 h 29 min
